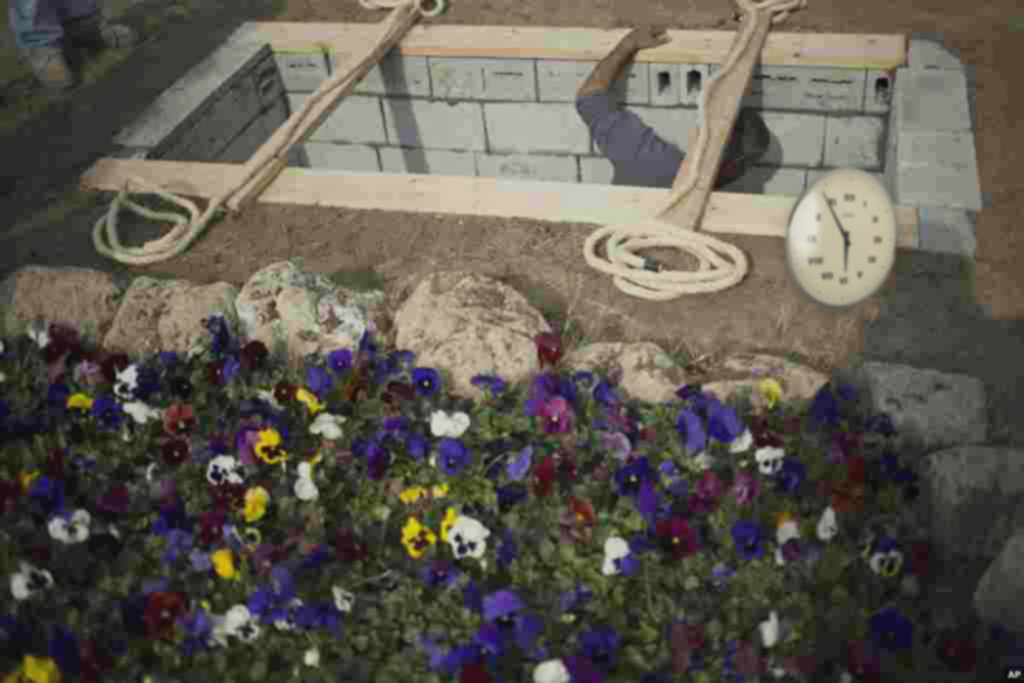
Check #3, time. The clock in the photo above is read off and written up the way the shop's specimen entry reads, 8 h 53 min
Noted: 5 h 54 min
